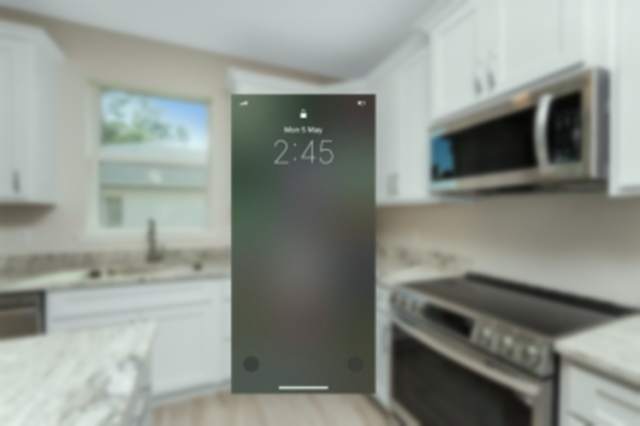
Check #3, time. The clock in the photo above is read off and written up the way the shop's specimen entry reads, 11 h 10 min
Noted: 2 h 45 min
